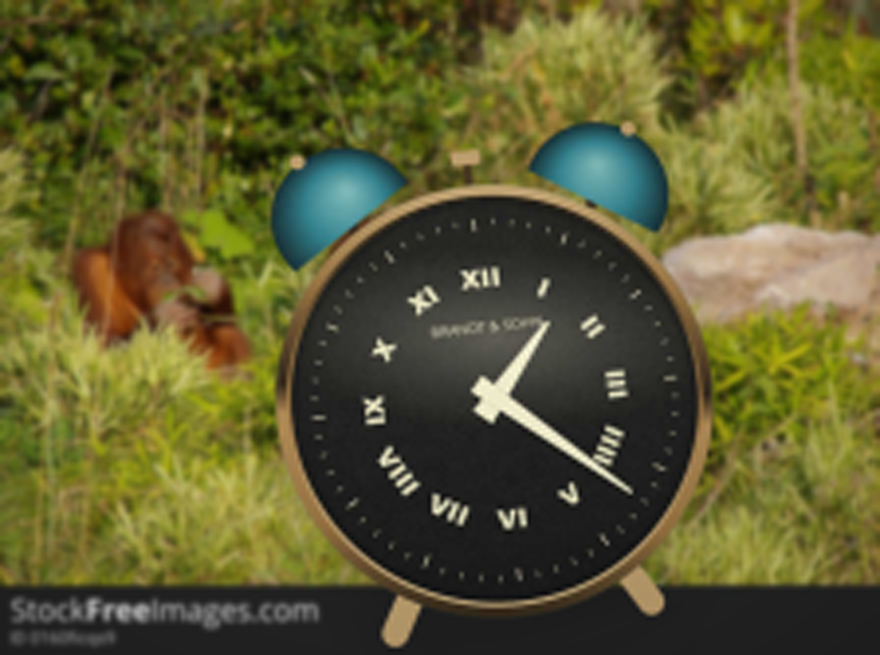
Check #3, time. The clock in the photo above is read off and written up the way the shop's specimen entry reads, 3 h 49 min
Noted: 1 h 22 min
